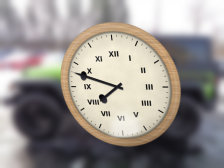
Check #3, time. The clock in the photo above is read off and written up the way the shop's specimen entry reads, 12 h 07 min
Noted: 7 h 48 min
